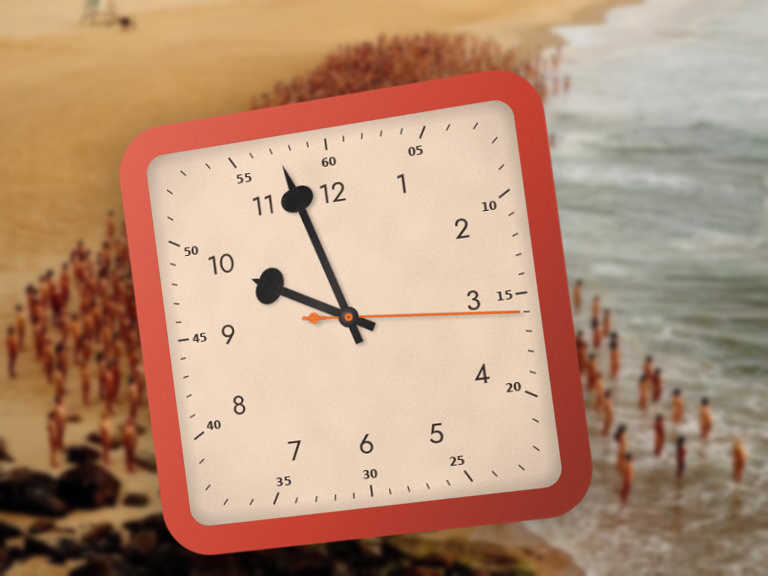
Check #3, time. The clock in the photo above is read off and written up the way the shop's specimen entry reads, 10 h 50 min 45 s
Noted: 9 h 57 min 16 s
